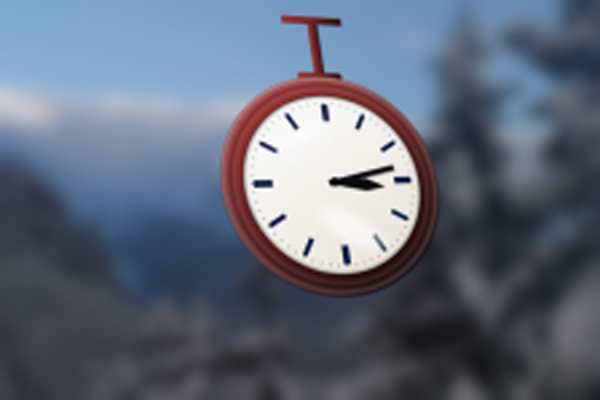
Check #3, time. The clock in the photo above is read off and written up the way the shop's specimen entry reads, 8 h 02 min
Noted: 3 h 13 min
